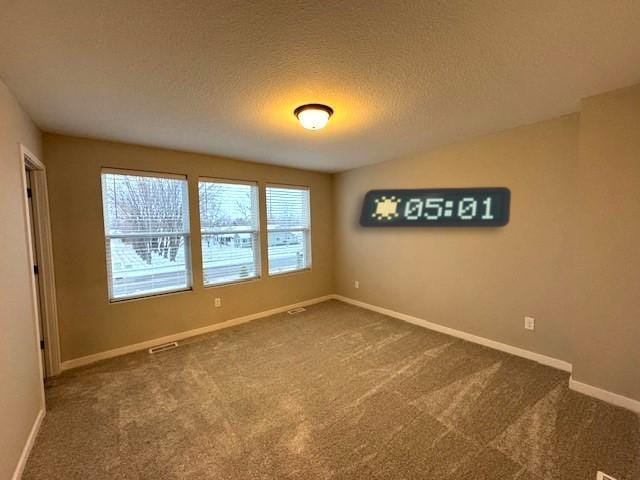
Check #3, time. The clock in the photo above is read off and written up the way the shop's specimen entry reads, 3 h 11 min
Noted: 5 h 01 min
